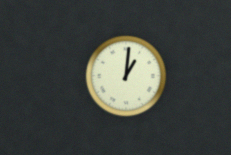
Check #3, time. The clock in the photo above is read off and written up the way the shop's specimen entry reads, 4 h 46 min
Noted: 1 h 01 min
